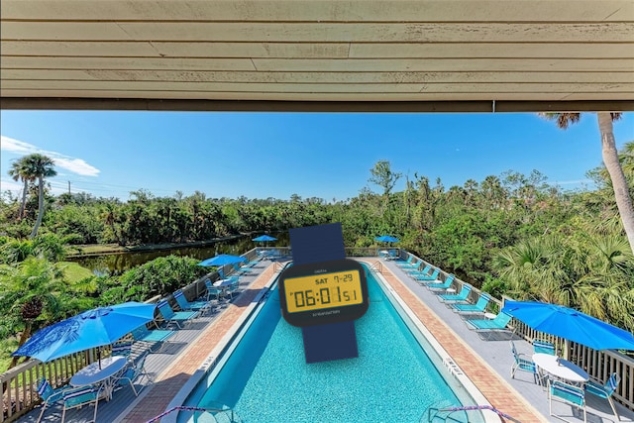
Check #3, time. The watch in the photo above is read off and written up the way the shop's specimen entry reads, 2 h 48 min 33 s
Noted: 6 h 01 min 51 s
